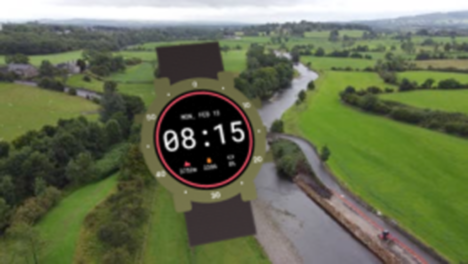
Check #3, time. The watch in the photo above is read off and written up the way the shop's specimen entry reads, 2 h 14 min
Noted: 8 h 15 min
